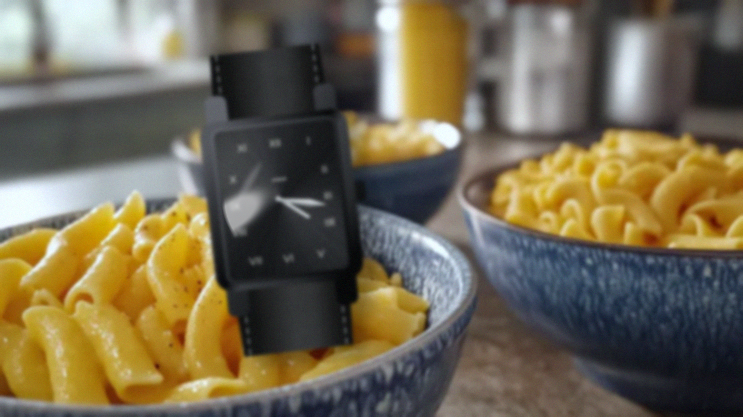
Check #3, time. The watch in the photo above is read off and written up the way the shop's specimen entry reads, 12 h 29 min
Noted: 4 h 17 min
